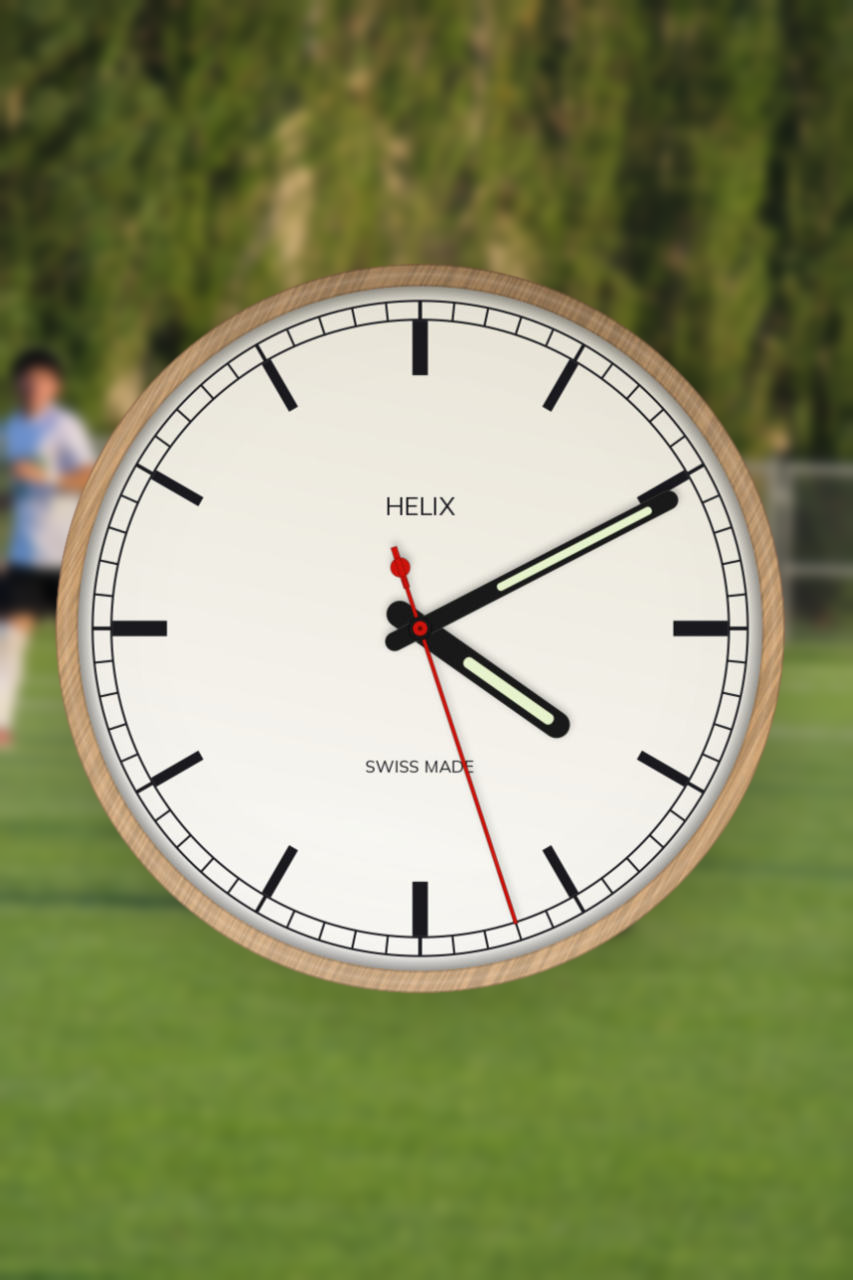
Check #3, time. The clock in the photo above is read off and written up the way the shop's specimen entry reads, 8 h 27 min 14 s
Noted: 4 h 10 min 27 s
